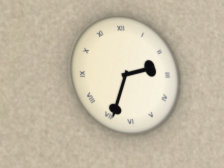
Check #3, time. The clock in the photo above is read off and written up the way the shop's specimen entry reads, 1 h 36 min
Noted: 2 h 34 min
